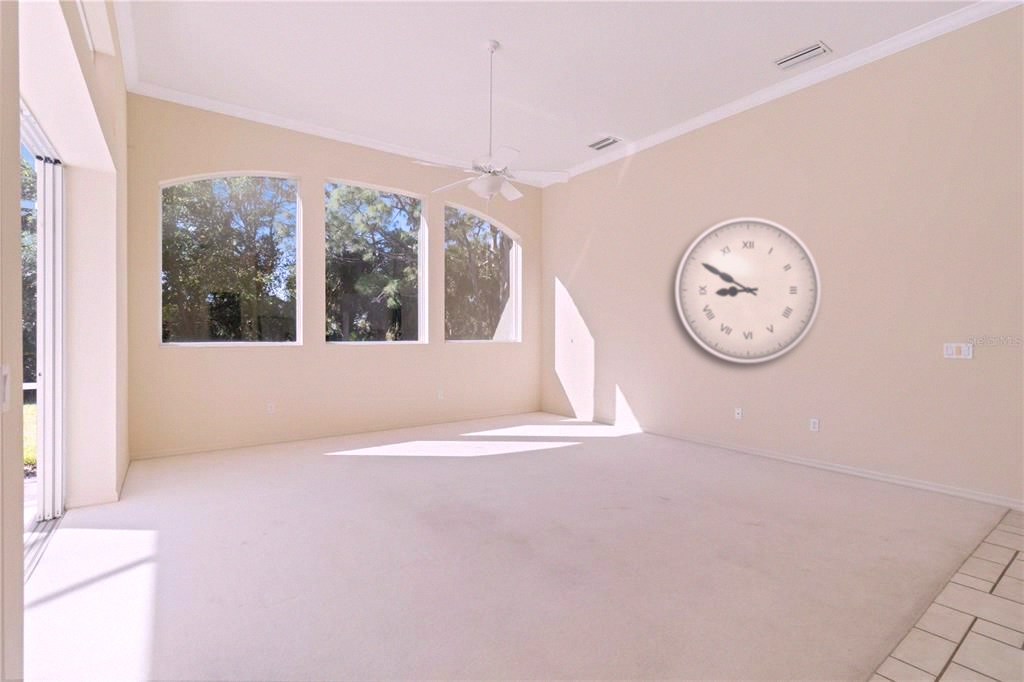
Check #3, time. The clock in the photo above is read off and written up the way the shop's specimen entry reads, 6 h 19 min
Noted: 8 h 50 min
